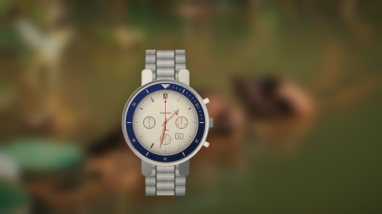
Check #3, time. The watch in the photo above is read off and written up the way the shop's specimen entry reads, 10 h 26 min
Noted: 1 h 32 min
